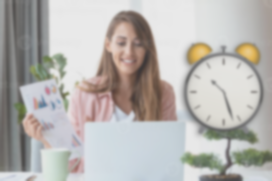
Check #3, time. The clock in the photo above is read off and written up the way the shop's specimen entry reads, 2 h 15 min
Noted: 10 h 27 min
